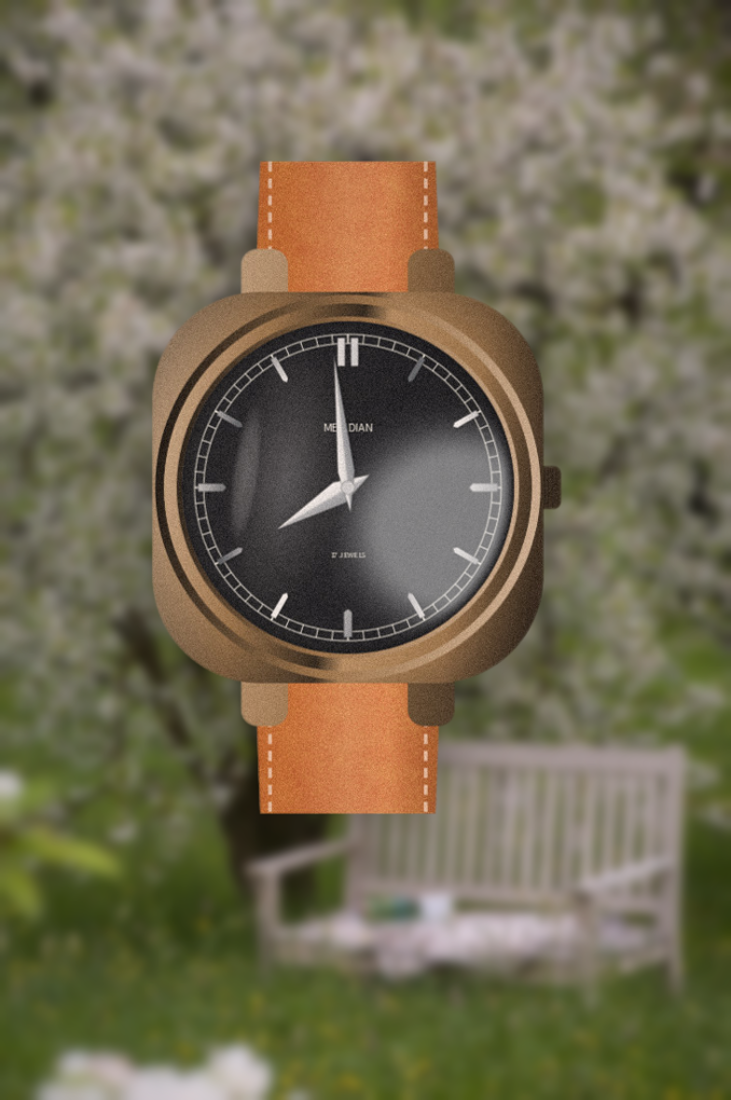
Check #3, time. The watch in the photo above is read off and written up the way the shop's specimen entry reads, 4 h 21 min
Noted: 7 h 59 min
